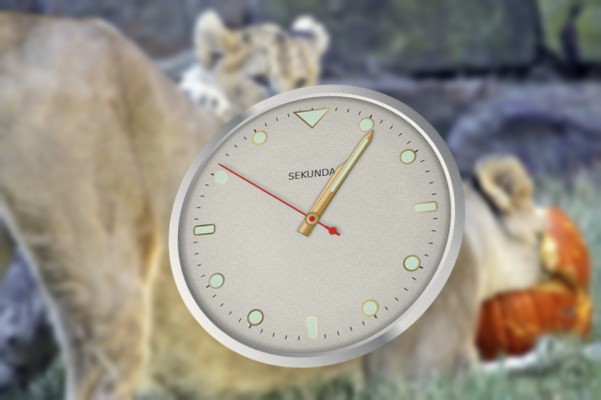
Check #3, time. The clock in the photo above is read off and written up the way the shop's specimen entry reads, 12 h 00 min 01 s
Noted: 1 h 05 min 51 s
